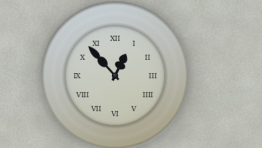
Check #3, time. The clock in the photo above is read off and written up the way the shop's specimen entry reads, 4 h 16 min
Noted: 12 h 53 min
